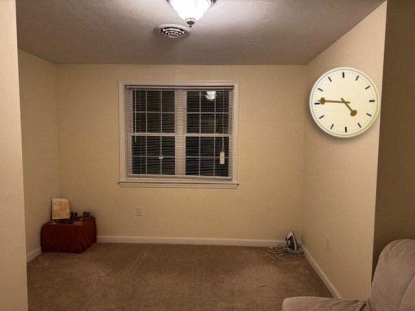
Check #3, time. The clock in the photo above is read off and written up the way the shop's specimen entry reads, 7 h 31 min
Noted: 4 h 46 min
